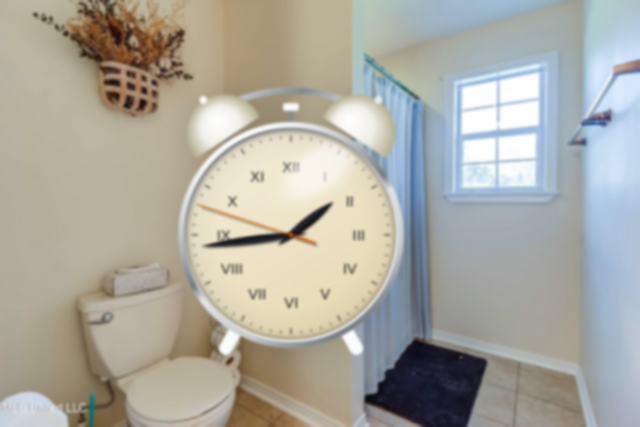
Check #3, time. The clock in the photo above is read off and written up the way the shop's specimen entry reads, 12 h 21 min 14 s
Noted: 1 h 43 min 48 s
